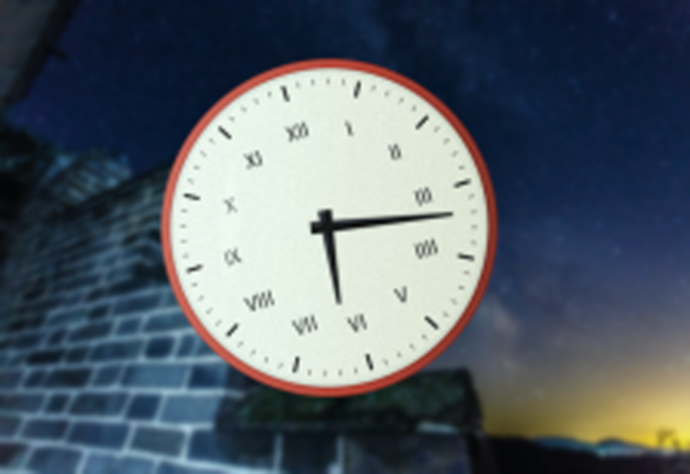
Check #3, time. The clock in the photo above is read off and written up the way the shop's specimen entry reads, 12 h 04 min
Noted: 6 h 17 min
